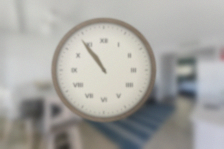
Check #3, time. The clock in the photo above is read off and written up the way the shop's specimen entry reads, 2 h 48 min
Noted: 10 h 54 min
